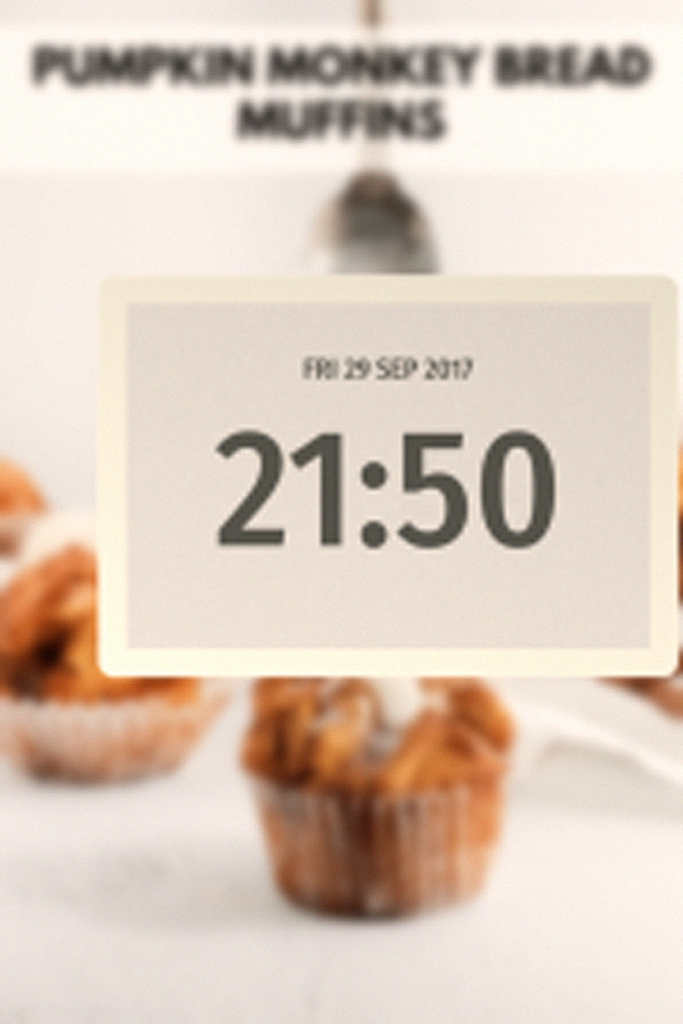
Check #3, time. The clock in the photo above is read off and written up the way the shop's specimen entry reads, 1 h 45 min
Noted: 21 h 50 min
